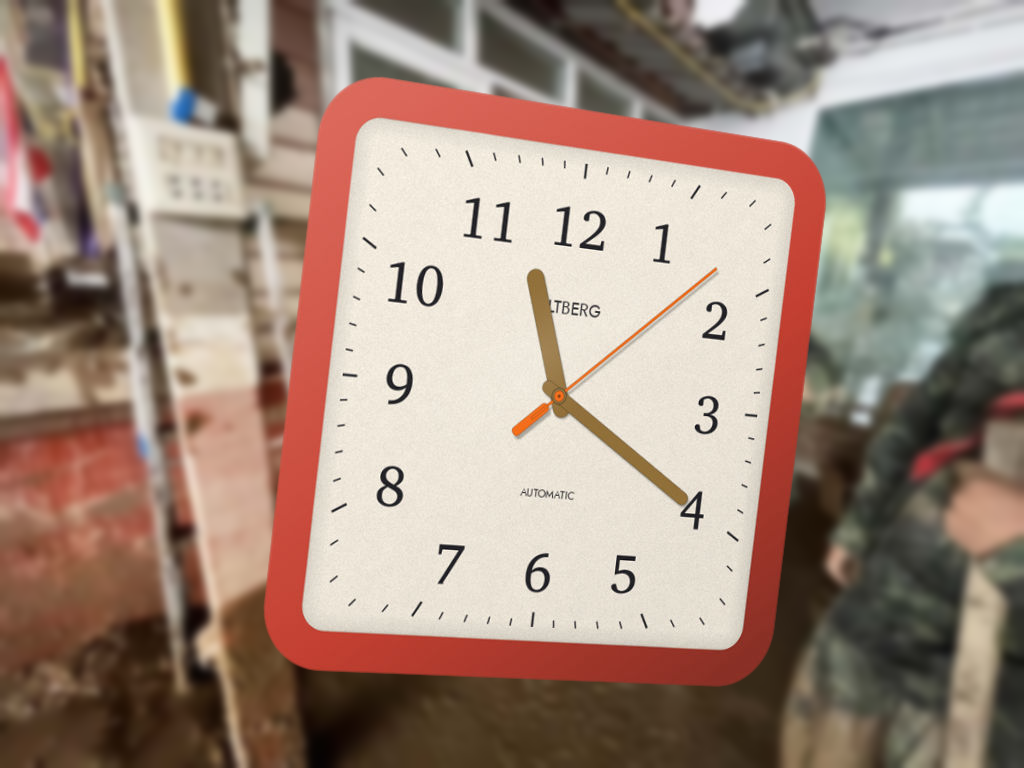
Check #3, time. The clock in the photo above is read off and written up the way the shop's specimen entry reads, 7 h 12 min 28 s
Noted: 11 h 20 min 08 s
